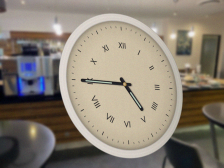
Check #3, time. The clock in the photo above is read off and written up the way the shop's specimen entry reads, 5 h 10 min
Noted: 4 h 45 min
